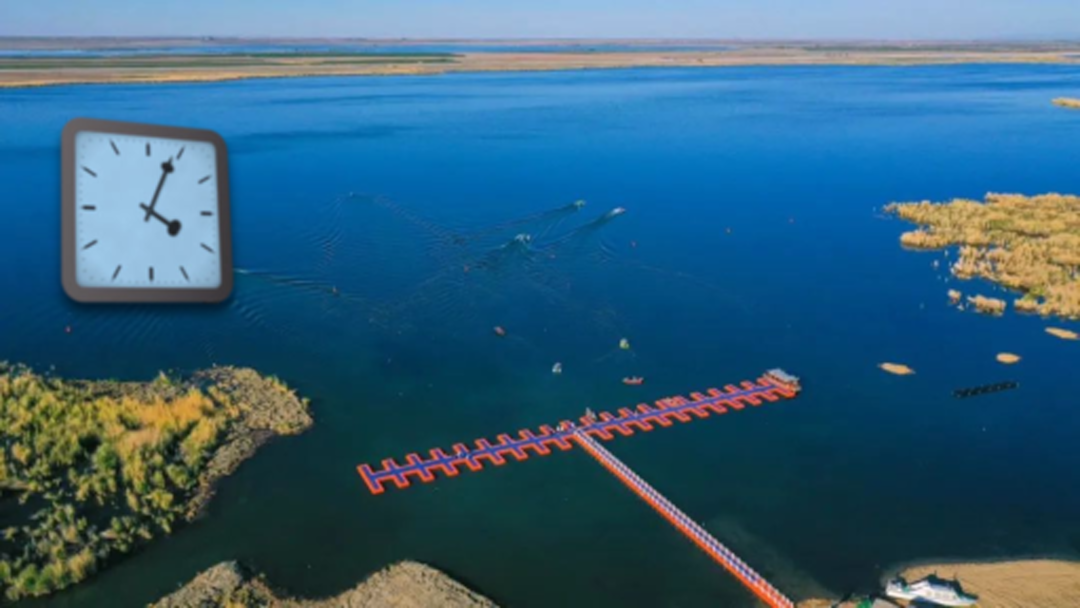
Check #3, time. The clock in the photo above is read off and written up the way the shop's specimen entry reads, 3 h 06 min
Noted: 4 h 04 min
